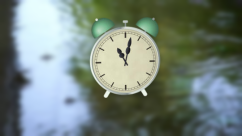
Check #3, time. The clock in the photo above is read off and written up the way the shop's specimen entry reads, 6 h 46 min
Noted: 11 h 02 min
